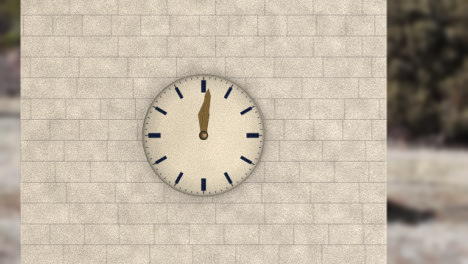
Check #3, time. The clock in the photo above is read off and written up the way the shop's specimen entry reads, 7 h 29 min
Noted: 12 h 01 min
